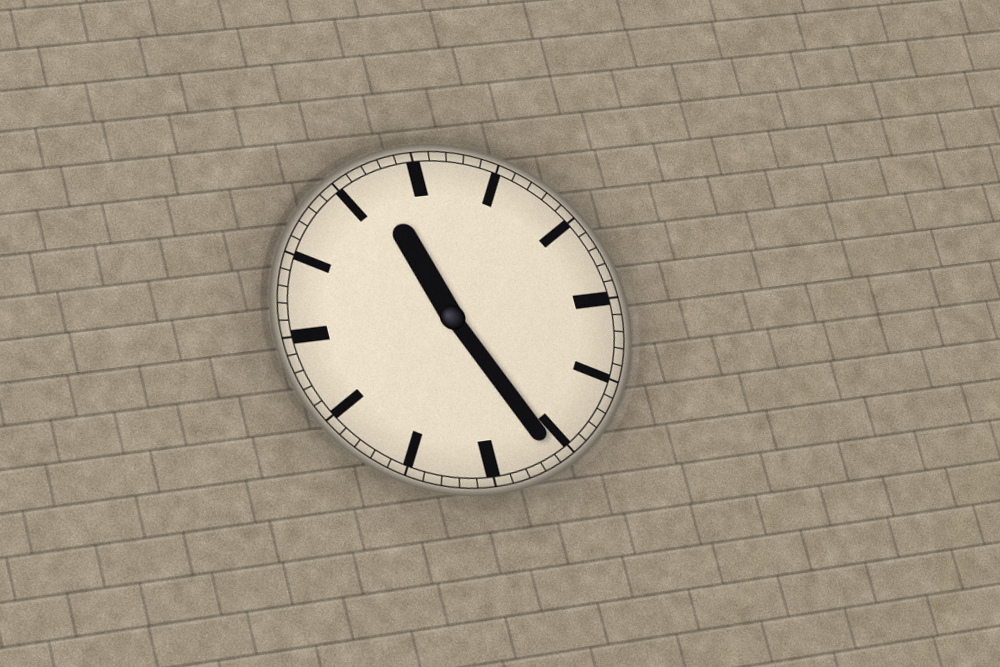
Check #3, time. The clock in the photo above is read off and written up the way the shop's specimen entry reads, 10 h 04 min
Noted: 11 h 26 min
